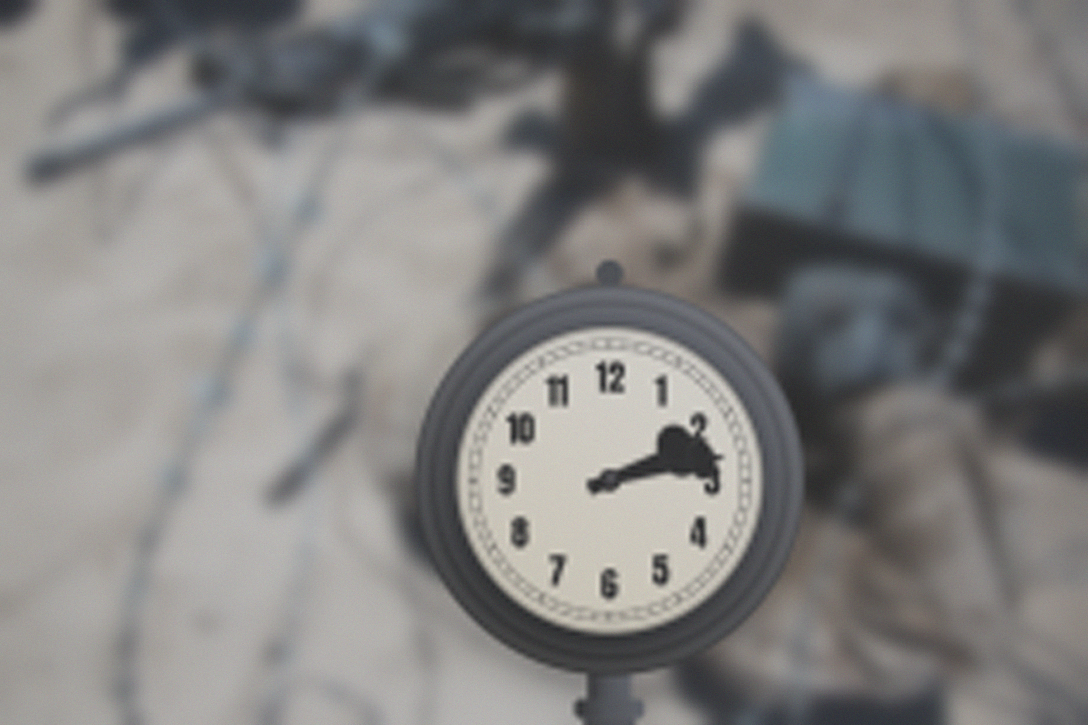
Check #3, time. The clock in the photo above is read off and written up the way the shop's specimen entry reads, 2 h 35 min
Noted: 2 h 13 min
